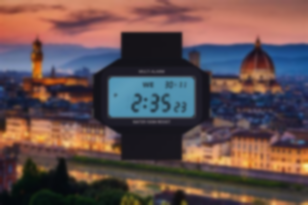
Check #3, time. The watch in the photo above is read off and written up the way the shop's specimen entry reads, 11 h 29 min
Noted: 2 h 35 min
